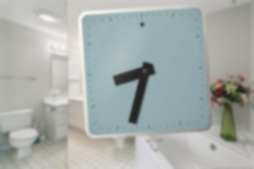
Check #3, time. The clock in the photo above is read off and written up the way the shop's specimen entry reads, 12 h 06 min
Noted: 8 h 33 min
